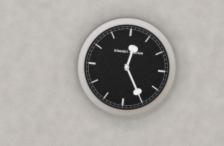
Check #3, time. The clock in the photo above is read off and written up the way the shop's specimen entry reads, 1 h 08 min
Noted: 12 h 25 min
